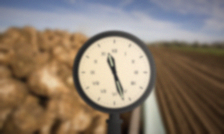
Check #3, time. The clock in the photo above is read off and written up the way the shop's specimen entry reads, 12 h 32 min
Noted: 11 h 27 min
